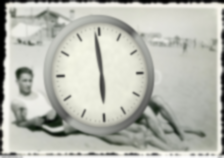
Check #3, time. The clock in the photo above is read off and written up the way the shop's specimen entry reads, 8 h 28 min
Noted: 5 h 59 min
